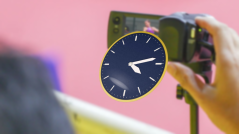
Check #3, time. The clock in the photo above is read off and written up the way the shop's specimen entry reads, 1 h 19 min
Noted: 4 h 13 min
